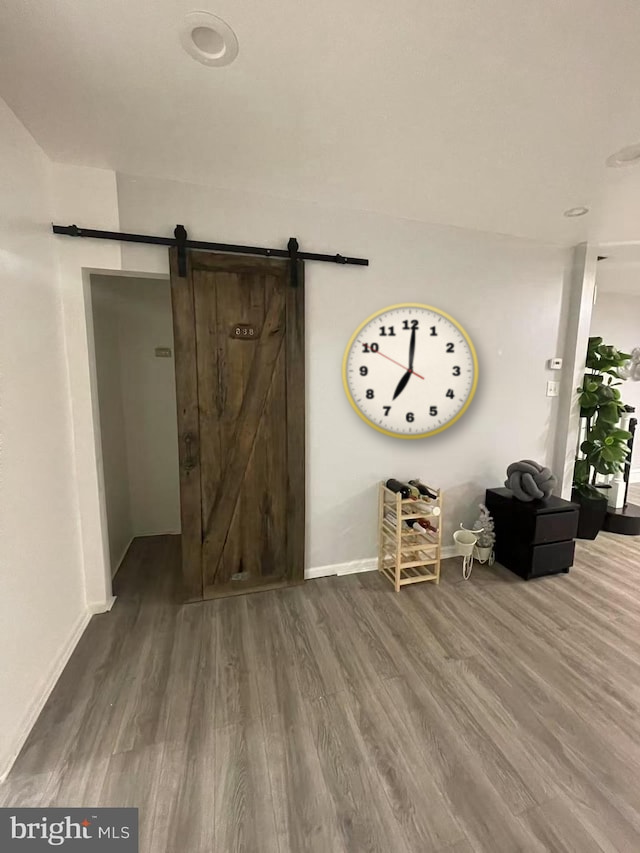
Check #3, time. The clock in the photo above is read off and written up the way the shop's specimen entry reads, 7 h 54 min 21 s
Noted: 7 h 00 min 50 s
